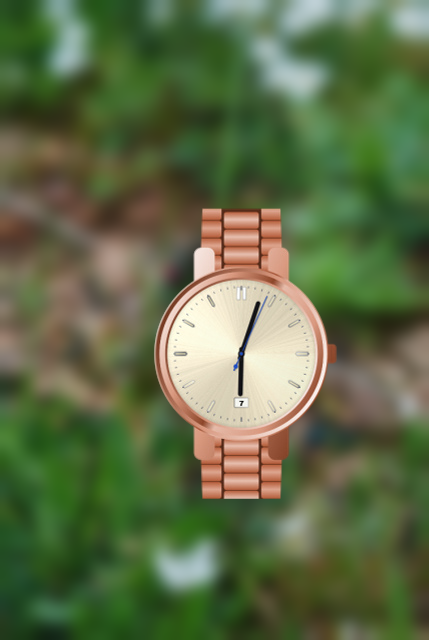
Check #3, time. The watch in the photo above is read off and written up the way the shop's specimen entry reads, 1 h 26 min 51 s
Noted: 6 h 03 min 04 s
